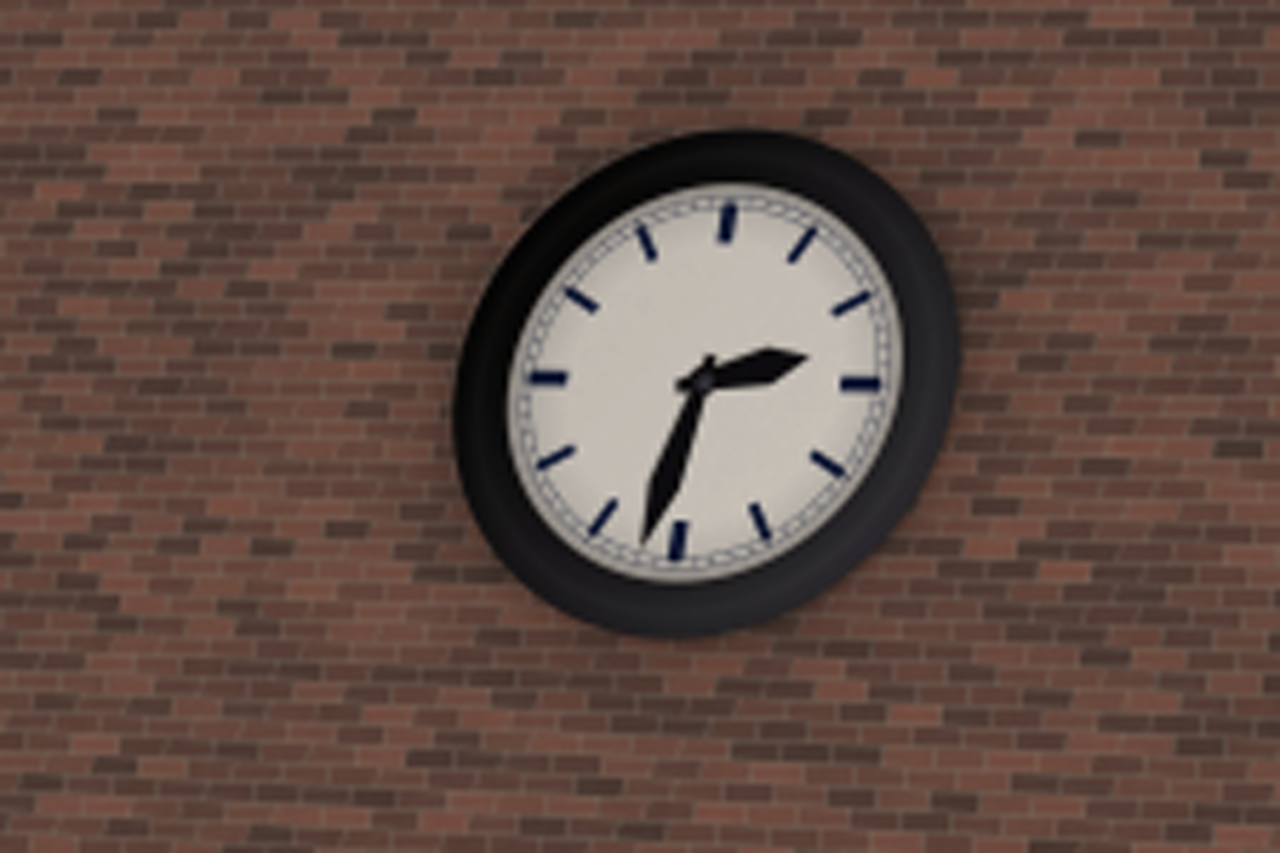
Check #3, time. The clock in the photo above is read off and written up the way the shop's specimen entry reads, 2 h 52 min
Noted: 2 h 32 min
